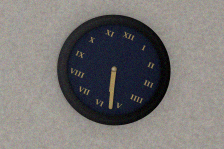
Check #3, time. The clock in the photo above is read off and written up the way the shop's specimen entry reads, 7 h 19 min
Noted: 5 h 27 min
